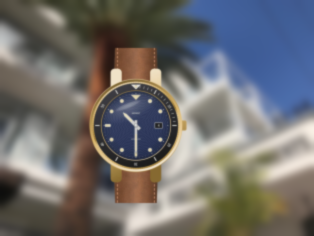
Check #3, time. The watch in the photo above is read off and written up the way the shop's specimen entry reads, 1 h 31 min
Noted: 10 h 30 min
